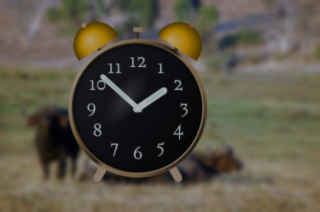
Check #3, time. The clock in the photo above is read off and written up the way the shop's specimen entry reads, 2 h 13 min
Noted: 1 h 52 min
